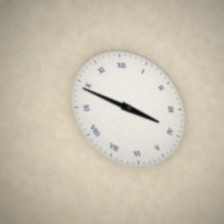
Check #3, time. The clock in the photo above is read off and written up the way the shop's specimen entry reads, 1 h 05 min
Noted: 3 h 49 min
